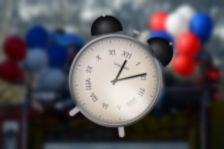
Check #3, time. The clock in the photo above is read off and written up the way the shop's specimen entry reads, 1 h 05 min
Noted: 12 h 09 min
